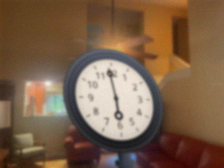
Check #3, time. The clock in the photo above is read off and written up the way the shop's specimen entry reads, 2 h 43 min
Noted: 5 h 59 min
